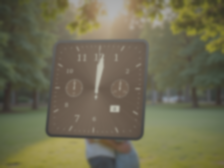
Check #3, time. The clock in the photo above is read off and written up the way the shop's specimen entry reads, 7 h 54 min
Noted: 12 h 01 min
